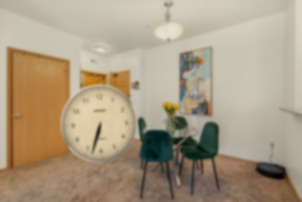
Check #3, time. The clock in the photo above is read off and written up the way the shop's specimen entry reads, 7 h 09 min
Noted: 6 h 33 min
